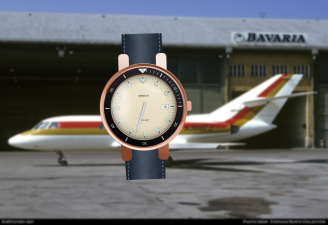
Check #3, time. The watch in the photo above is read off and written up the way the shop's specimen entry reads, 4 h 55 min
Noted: 6 h 33 min
